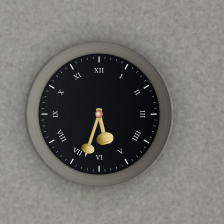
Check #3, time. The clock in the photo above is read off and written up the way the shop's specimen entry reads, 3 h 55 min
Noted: 5 h 33 min
